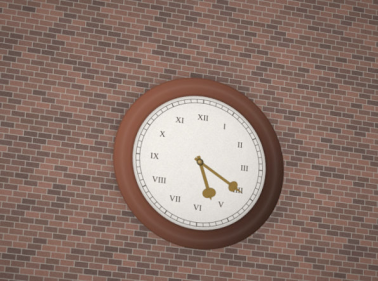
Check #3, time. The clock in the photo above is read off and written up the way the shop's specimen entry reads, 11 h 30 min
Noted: 5 h 20 min
